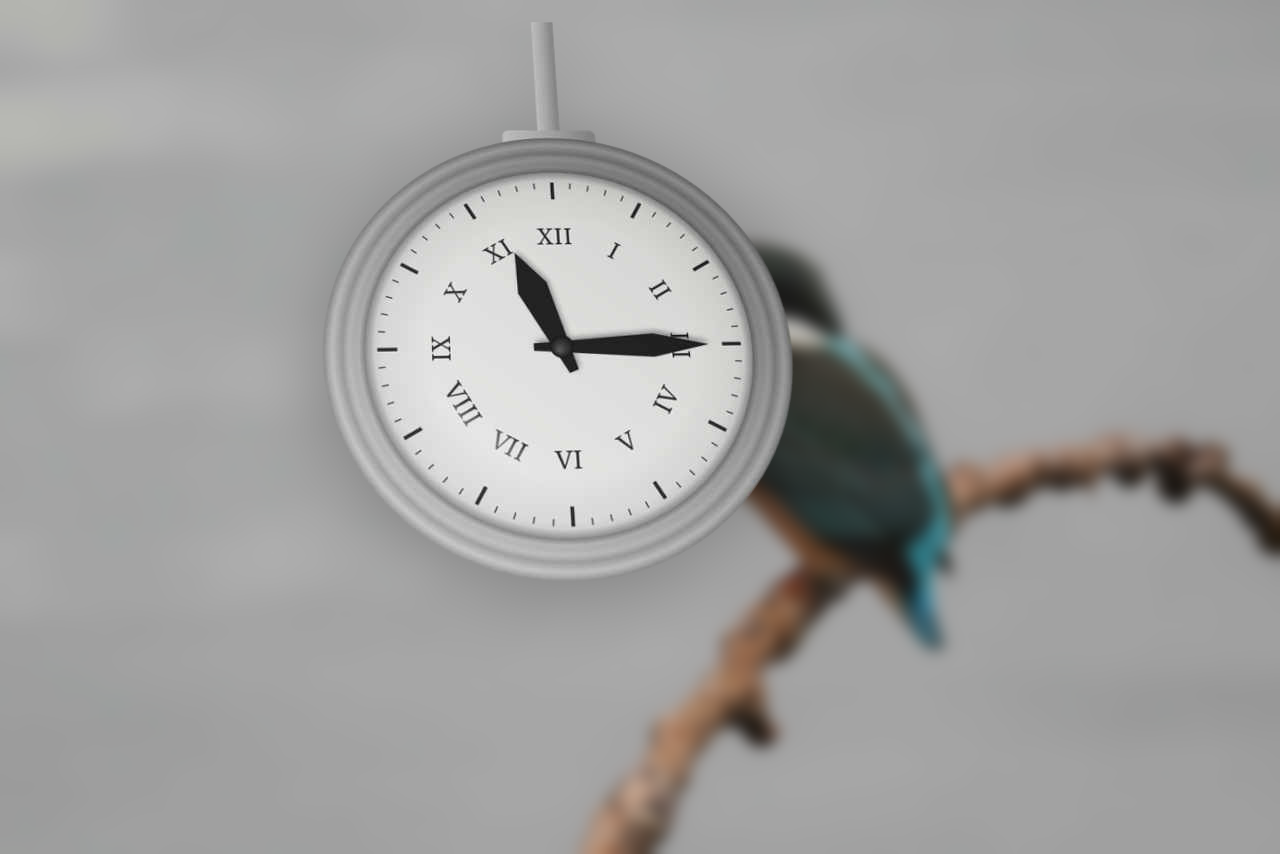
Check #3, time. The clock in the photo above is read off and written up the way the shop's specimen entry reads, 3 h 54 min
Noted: 11 h 15 min
